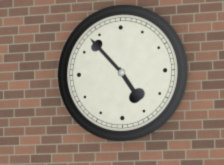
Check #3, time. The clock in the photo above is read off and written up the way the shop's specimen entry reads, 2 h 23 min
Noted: 4 h 53 min
